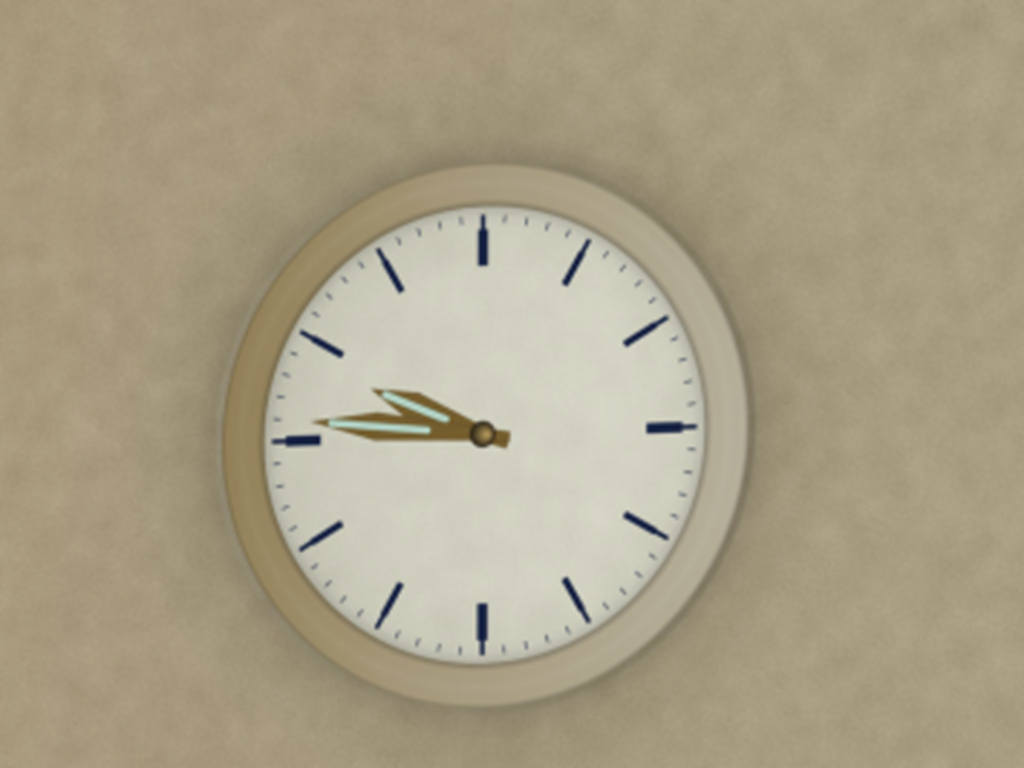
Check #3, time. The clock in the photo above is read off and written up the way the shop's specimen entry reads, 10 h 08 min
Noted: 9 h 46 min
